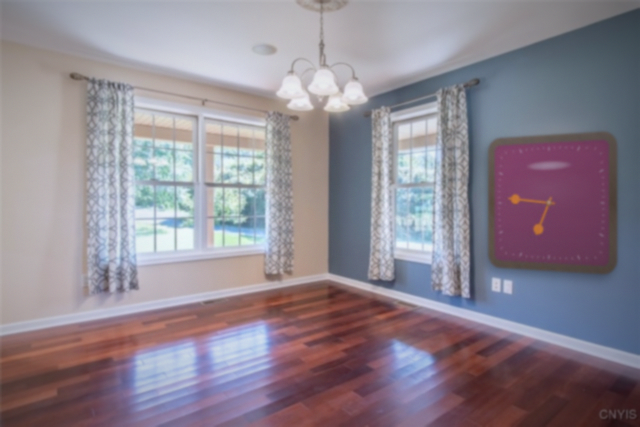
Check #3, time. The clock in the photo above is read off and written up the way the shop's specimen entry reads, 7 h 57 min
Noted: 6 h 46 min
